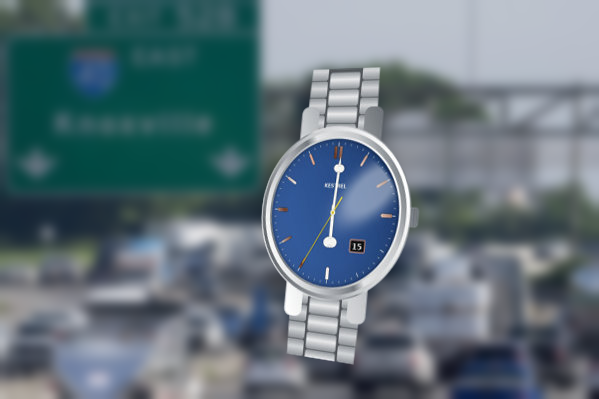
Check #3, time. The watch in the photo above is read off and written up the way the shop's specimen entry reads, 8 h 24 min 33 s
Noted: 6 h 00 min 35 s
